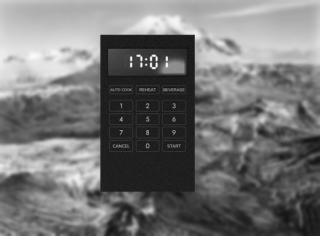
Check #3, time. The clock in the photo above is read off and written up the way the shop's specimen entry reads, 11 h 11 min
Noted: 17 h 01 min
